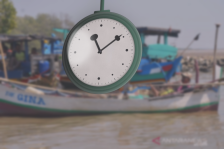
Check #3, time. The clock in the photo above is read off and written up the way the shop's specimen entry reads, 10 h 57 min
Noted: 11 h 09 min
